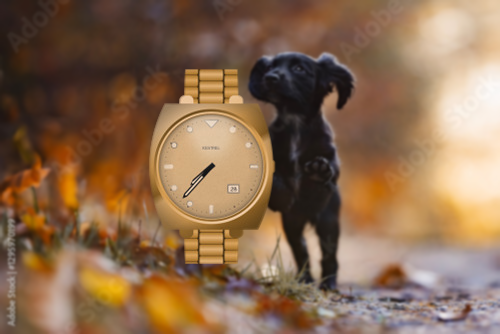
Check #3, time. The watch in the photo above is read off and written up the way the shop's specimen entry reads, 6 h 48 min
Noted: 7 h 37 min
